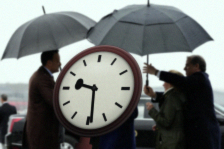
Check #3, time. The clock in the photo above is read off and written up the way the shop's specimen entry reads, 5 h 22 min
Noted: 9 h 29 min
